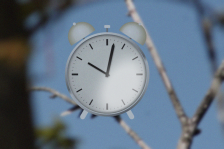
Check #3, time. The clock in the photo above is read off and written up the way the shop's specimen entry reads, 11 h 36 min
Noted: 10 h 02 min
